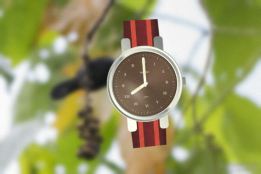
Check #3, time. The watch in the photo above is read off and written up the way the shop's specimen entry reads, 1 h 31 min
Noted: 8 h 00 min
